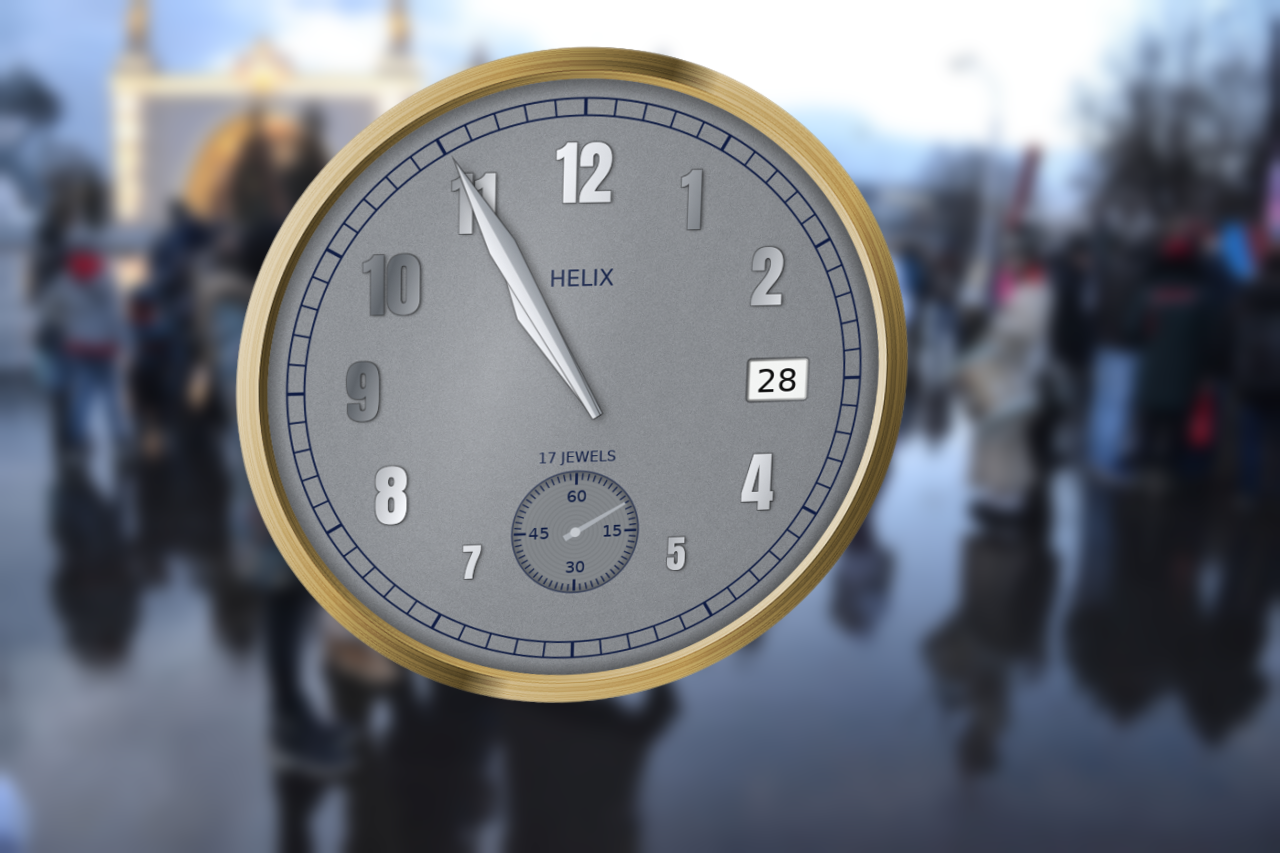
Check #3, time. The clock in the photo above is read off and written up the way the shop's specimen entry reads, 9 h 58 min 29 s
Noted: 10 h 55 min 10 s
